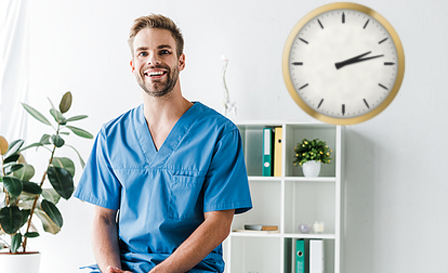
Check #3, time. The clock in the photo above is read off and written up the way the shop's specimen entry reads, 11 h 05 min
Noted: 2 h 13 min
